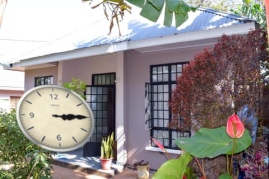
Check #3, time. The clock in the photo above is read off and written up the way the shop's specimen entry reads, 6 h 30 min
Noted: 3 h 15 min
